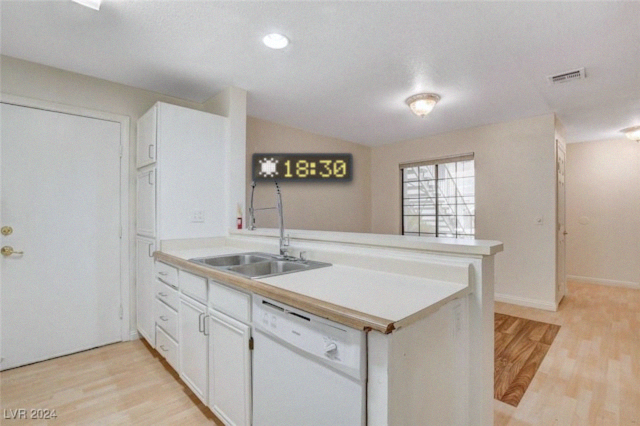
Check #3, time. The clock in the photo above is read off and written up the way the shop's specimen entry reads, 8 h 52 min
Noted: 18 h 30 min
